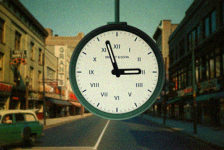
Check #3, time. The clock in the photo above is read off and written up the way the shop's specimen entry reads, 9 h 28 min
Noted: 2 h 57 min
